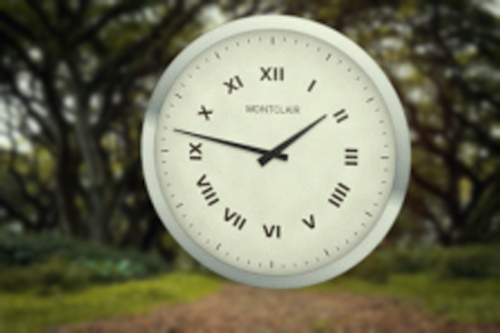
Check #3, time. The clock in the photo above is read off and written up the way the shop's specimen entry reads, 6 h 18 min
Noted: 1 h 47 min
